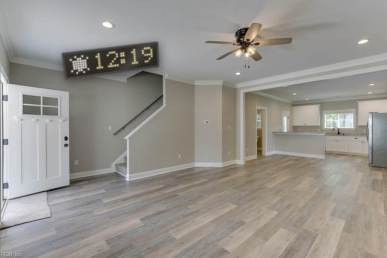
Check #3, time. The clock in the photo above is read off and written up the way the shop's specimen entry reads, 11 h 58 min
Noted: 12 h 19 min
